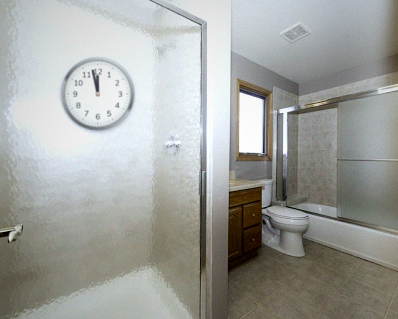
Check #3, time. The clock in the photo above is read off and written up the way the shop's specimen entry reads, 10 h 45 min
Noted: 11 h 58 min
